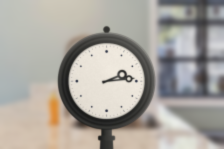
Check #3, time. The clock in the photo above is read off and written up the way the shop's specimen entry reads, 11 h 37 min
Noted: 2 h 14 min
